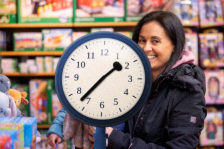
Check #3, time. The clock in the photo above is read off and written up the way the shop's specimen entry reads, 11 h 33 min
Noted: 1 h 37 min
